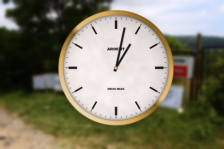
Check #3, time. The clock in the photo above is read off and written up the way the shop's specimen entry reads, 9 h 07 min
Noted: 1 h 02 min
